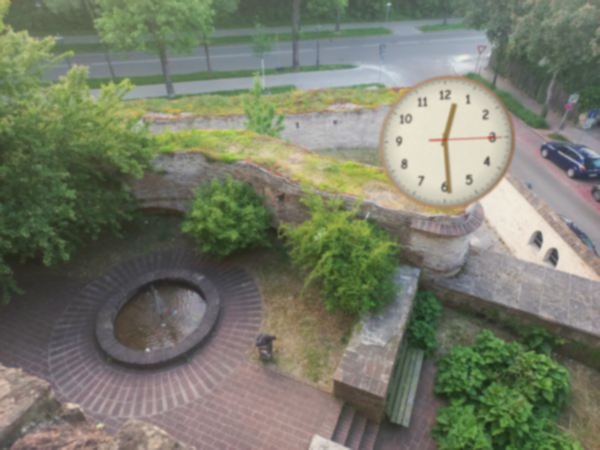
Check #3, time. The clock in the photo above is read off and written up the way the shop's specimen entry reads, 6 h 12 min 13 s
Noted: 12 h 29 min 15 s
